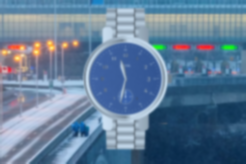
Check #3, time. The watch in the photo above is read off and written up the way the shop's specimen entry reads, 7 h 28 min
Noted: 11 h 32 min
